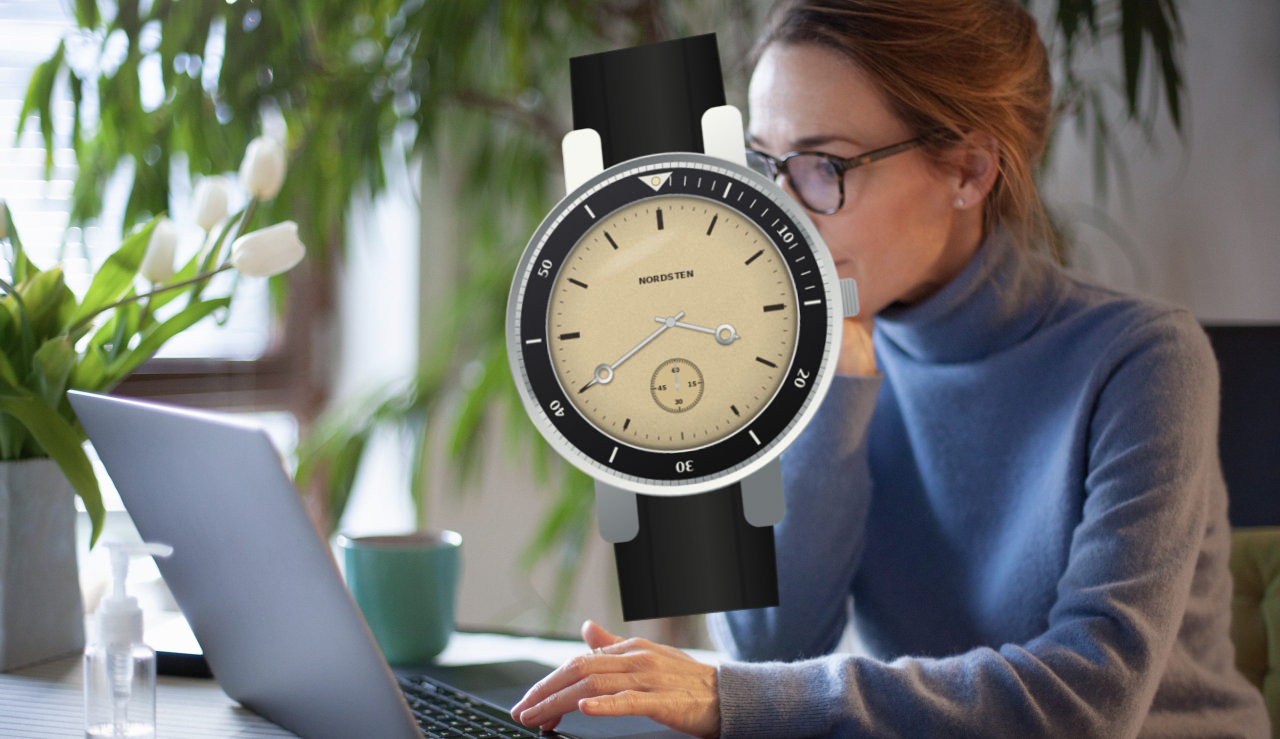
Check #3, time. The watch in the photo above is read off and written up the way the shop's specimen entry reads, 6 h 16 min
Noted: 3 h 40 min
